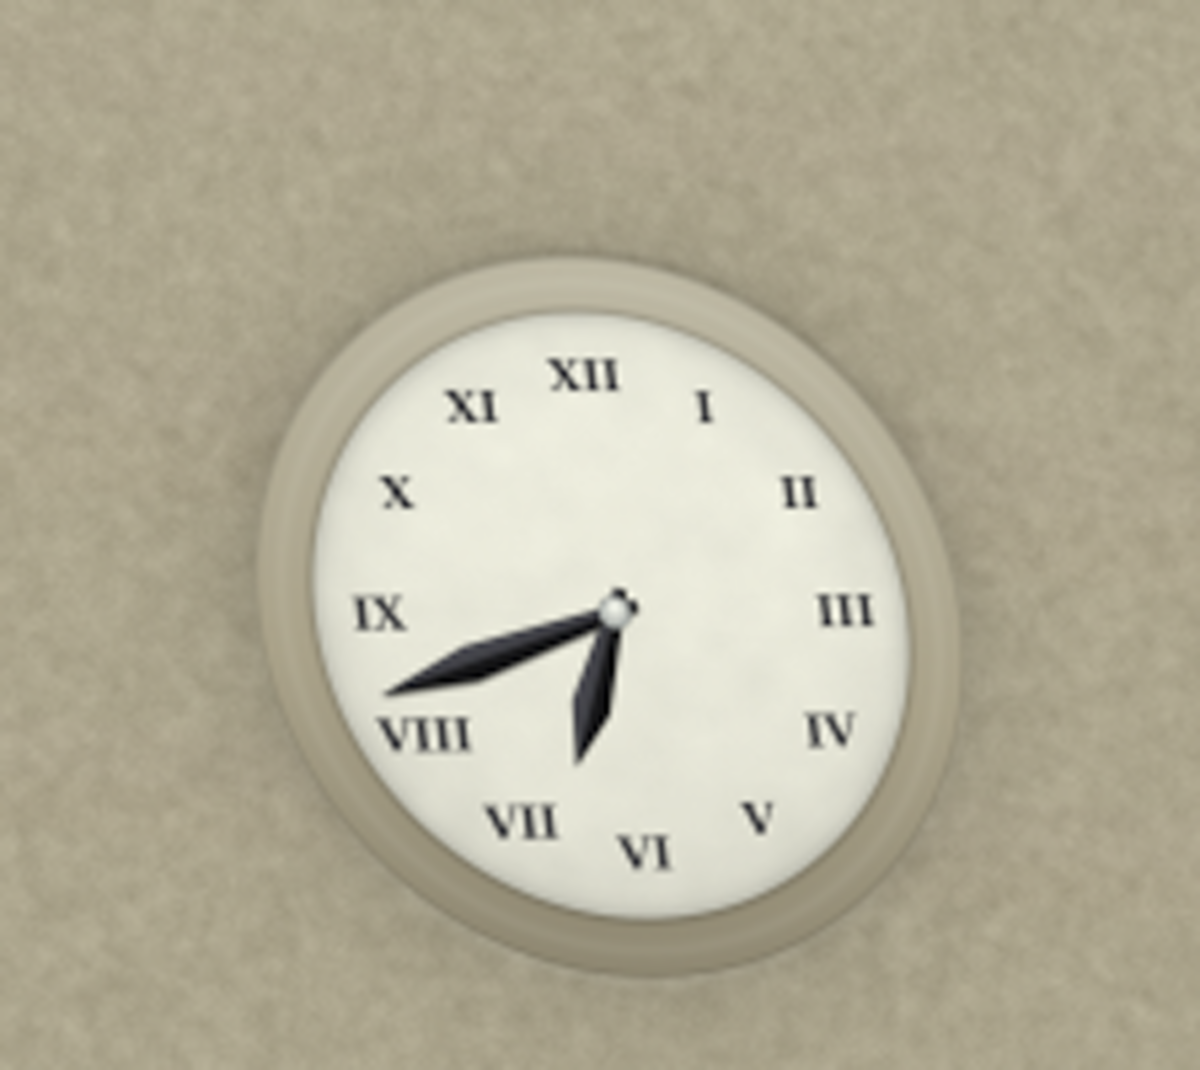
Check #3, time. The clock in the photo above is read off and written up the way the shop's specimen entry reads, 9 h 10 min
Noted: 6 h 42 min
